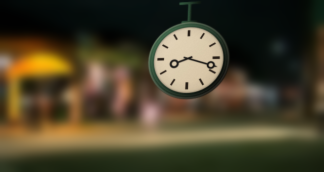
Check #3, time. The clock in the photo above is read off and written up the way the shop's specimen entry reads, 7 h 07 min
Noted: 8 h 18 min
